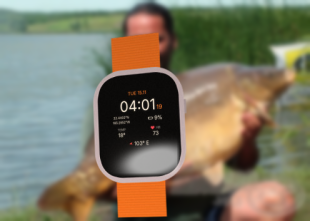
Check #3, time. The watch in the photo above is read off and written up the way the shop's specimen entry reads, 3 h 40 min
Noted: 4 h 01 min
